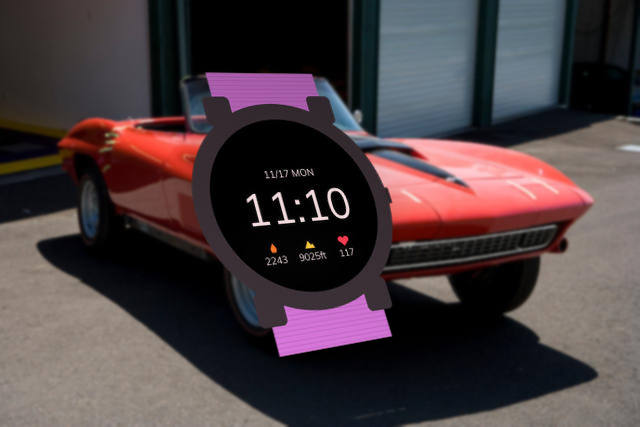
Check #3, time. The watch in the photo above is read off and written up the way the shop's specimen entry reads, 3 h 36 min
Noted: 11 h 10 min
